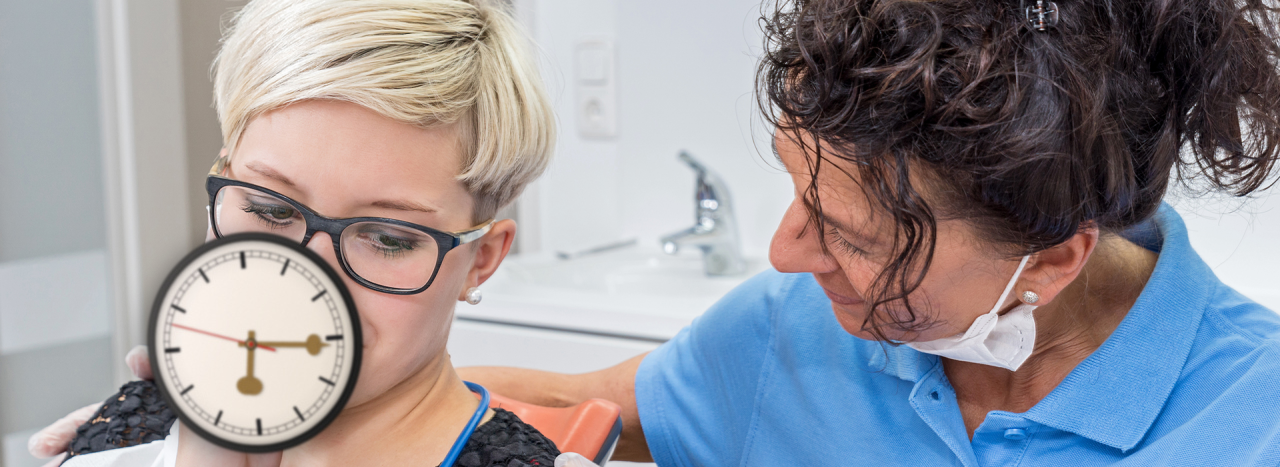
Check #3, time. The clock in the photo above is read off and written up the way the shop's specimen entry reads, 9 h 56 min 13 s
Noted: 6 h 15 min 48 s
